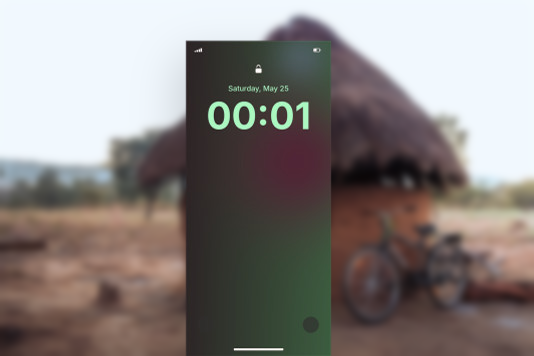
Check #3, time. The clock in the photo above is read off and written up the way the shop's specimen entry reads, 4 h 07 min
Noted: 0 h 01 min
